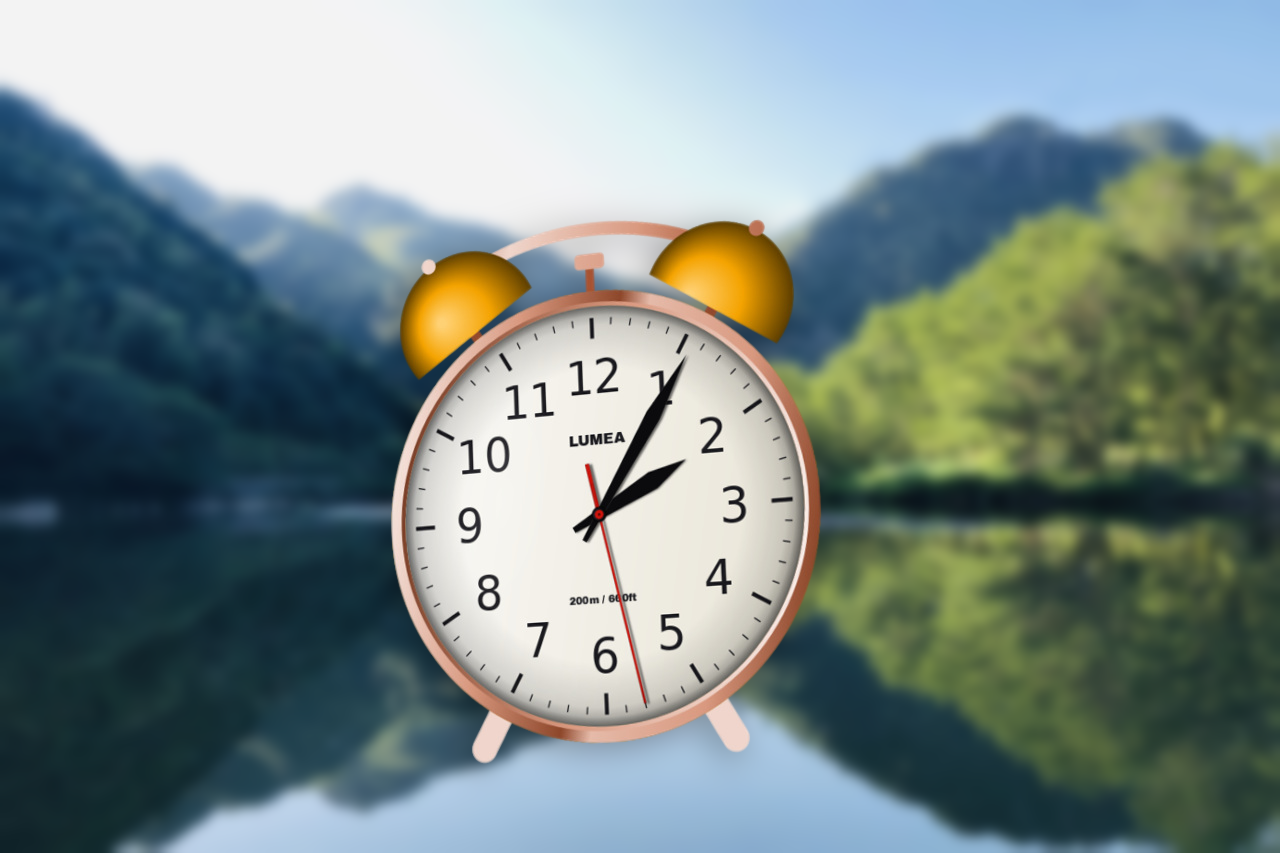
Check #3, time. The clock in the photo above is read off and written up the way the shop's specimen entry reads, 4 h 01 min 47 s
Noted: 2 h 05 min 28 s
